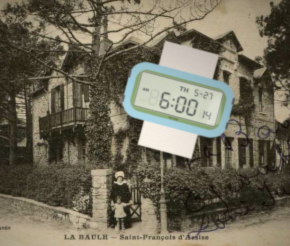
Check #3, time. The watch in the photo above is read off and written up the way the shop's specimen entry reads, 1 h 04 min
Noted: 6 h 00 min
